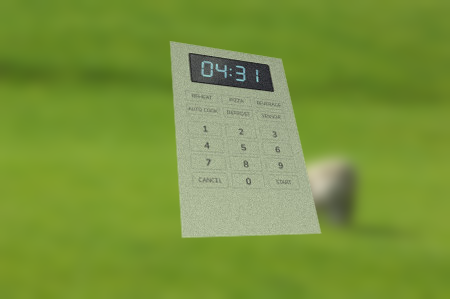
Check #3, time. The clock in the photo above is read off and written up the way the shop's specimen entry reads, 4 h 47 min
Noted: 4 h 31 min
